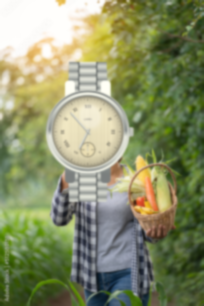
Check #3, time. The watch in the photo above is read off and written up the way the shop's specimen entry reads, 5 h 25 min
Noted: 6 h 53 min
